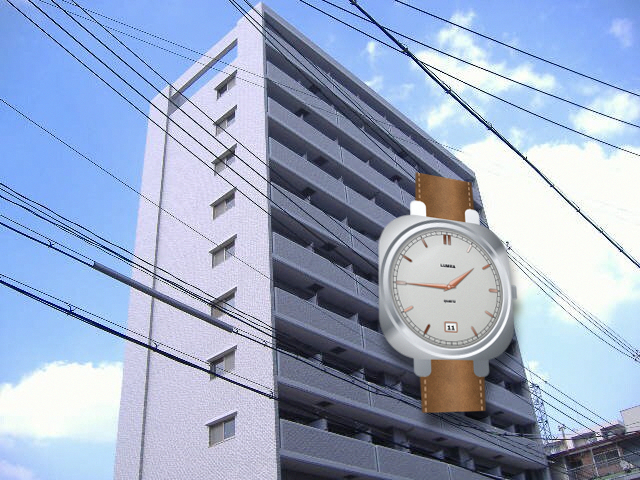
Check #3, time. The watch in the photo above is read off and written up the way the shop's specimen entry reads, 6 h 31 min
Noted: 1 h 45 min
